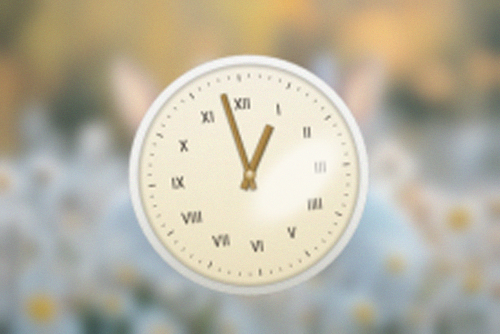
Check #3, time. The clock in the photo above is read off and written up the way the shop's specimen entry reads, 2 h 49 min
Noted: 12 h 58 min
